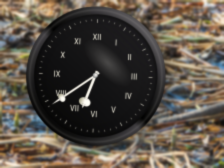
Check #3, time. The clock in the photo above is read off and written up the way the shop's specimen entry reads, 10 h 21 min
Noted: 6 h 39 min
